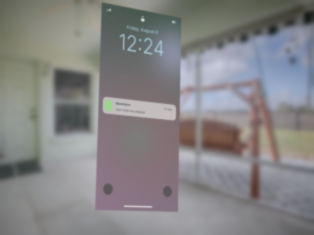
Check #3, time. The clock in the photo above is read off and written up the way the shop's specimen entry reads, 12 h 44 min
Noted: 12 h 24 min
